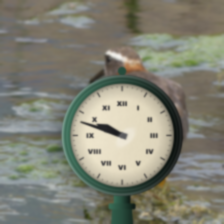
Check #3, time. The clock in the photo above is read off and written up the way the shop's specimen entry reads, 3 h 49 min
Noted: 9 h 48 min
